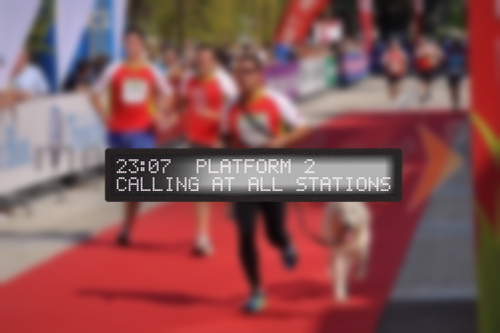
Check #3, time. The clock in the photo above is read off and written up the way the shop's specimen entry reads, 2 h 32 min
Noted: 23 h 07 min
